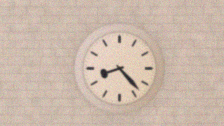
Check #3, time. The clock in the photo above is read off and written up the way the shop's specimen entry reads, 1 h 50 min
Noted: 8 h 23 min
